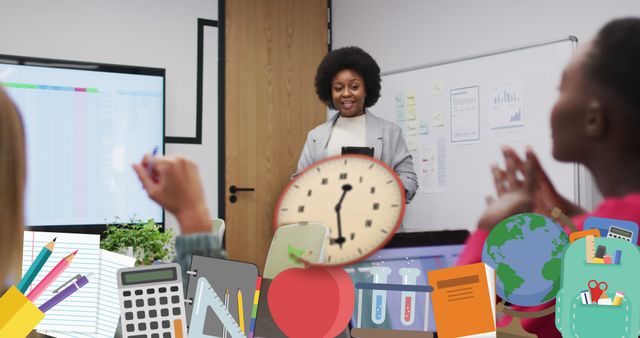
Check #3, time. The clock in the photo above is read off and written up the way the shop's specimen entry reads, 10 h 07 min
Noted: 12 h 28 min
